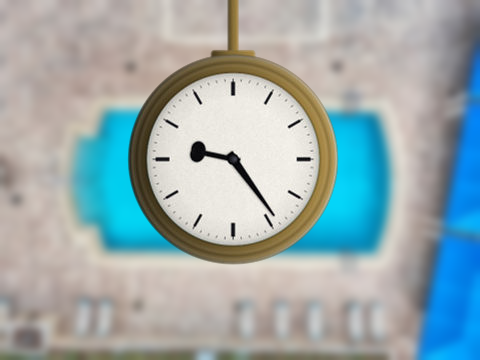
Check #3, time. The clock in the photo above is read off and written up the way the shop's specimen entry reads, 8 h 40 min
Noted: 9 h 24 min
